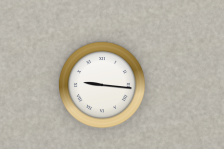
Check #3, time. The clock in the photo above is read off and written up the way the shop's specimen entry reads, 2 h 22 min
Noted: 9 h 16 min
